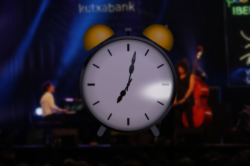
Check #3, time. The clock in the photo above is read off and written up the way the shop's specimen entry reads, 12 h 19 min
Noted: 7 h 02 min
